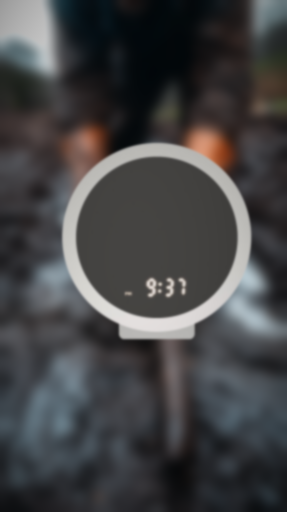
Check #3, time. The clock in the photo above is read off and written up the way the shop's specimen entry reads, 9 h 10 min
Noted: 9 h 37 min
